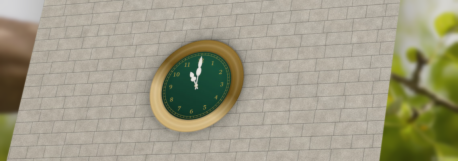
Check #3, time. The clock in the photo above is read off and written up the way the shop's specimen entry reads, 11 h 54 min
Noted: 11 h 00 min
